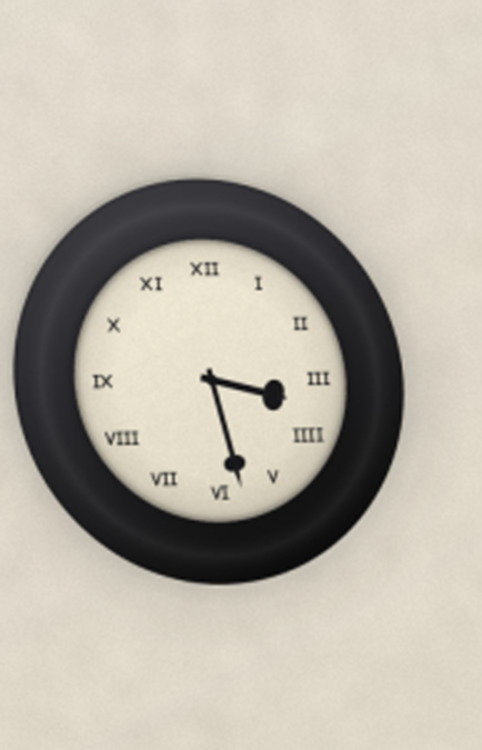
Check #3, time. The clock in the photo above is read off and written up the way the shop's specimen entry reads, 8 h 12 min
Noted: 3 h 28 min
